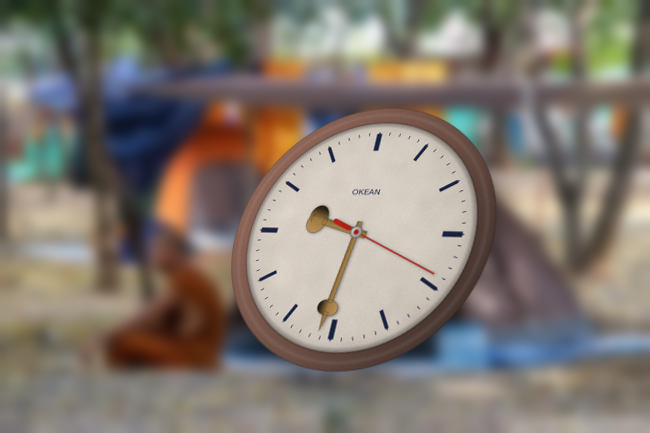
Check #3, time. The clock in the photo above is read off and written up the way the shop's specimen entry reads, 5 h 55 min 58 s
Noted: 9 h 31 min 19 s
